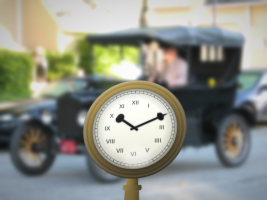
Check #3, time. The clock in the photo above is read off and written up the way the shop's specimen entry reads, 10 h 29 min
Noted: 10 h 11 min
